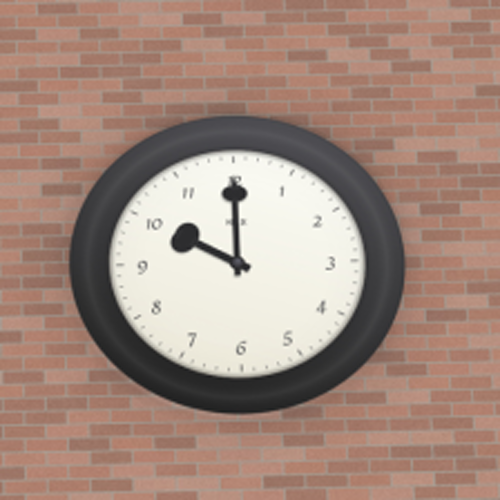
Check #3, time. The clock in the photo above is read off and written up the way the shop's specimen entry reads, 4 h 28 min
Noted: 10 h 00 min
